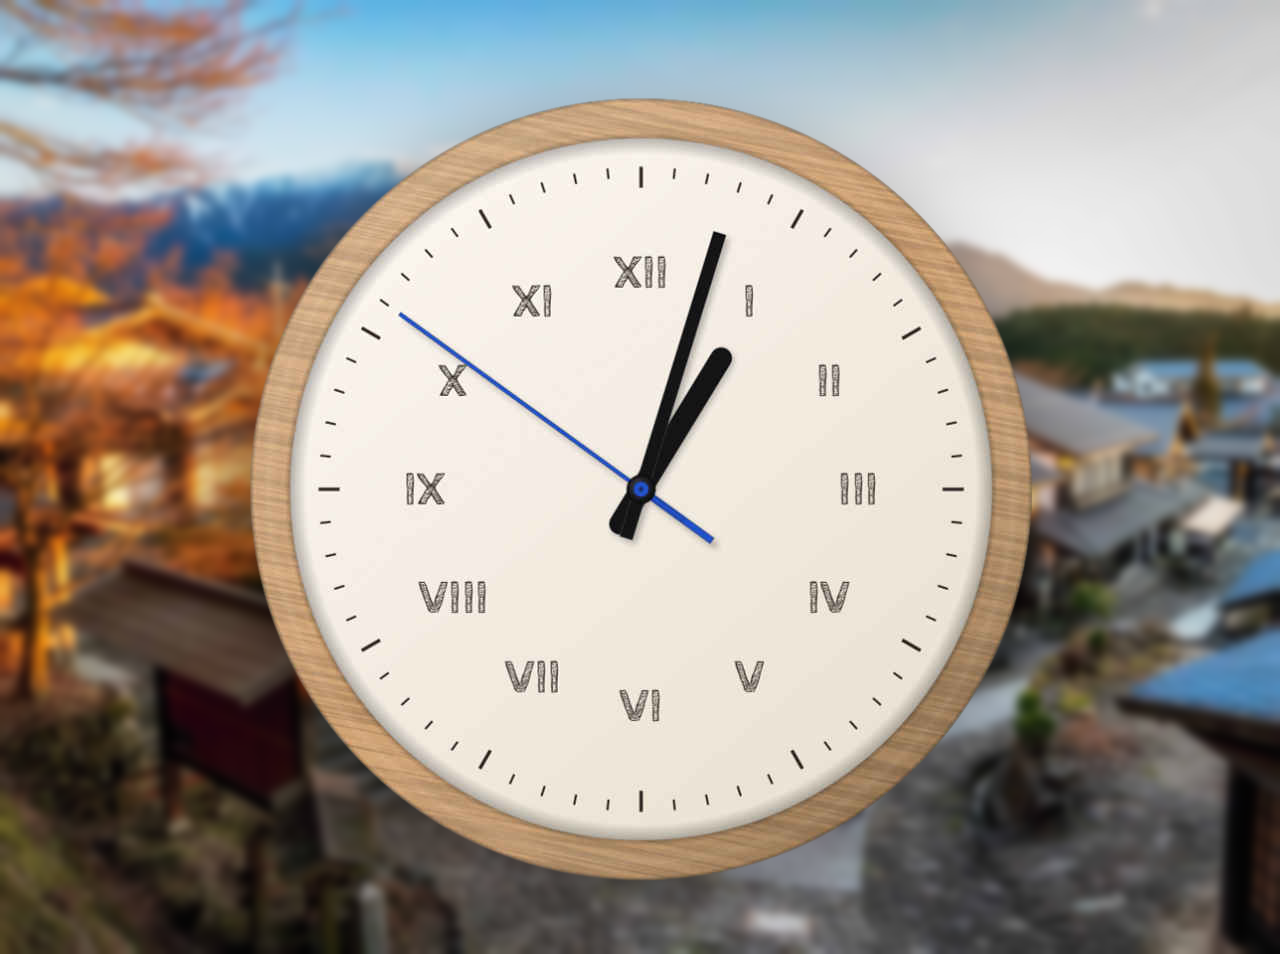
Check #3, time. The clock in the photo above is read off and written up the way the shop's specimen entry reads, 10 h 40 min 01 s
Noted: 1 h 02 min 51 s
